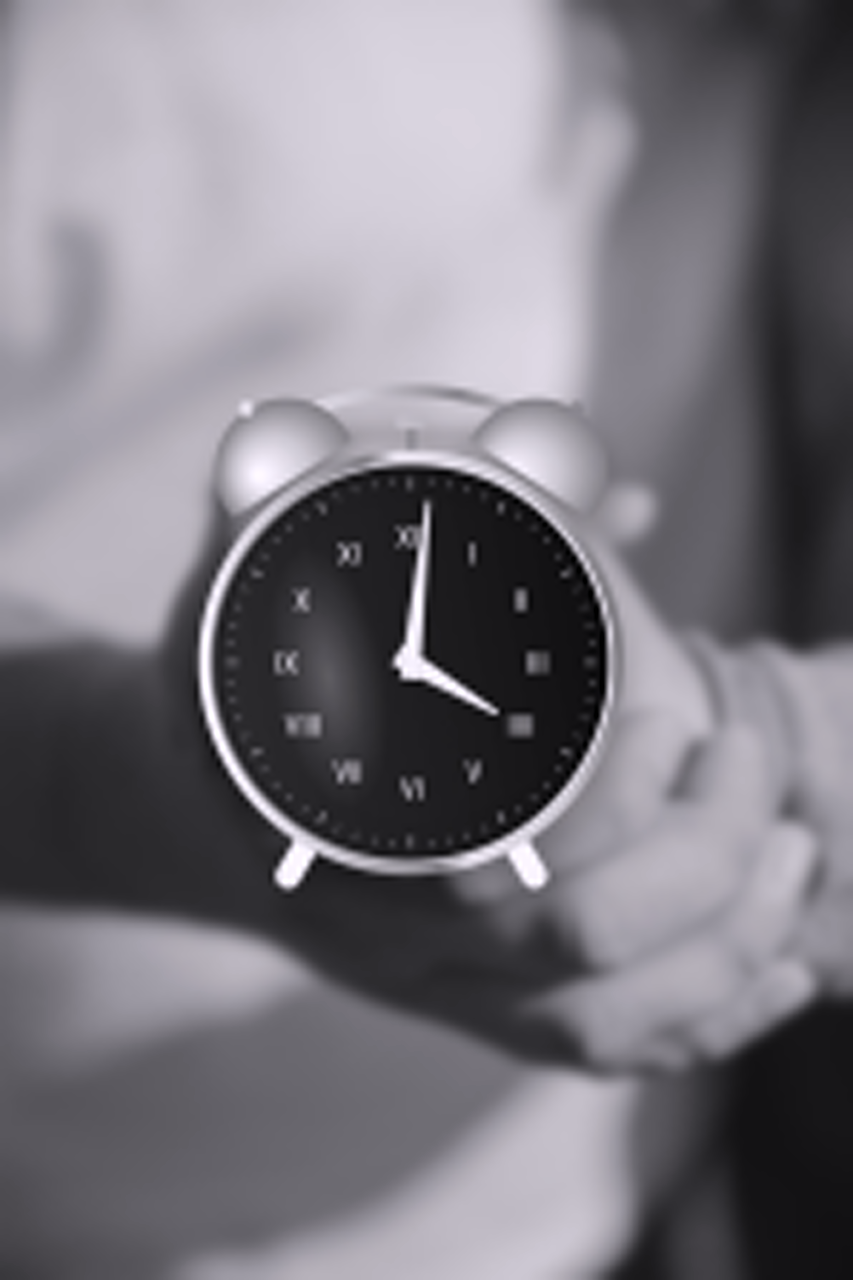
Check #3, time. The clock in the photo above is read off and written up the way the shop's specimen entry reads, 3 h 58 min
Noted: 4 h 01 min
